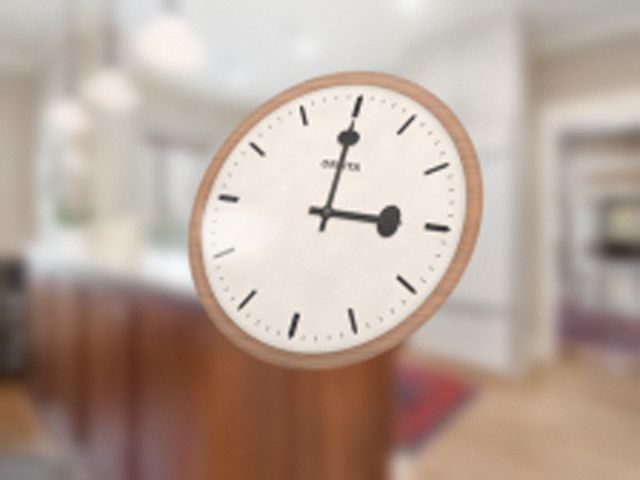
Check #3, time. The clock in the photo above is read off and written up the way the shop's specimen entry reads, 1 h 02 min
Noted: 3 h 00 min
